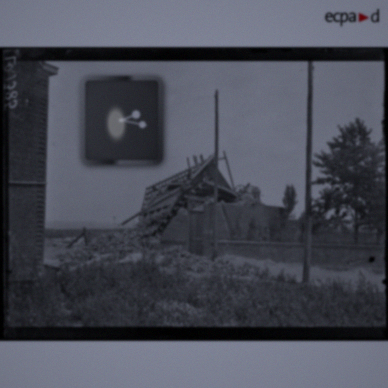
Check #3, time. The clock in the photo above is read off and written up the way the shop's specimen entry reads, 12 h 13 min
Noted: 2 h 17 min
